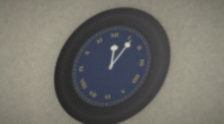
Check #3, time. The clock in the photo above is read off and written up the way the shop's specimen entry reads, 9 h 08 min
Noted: 12 h 06 min
